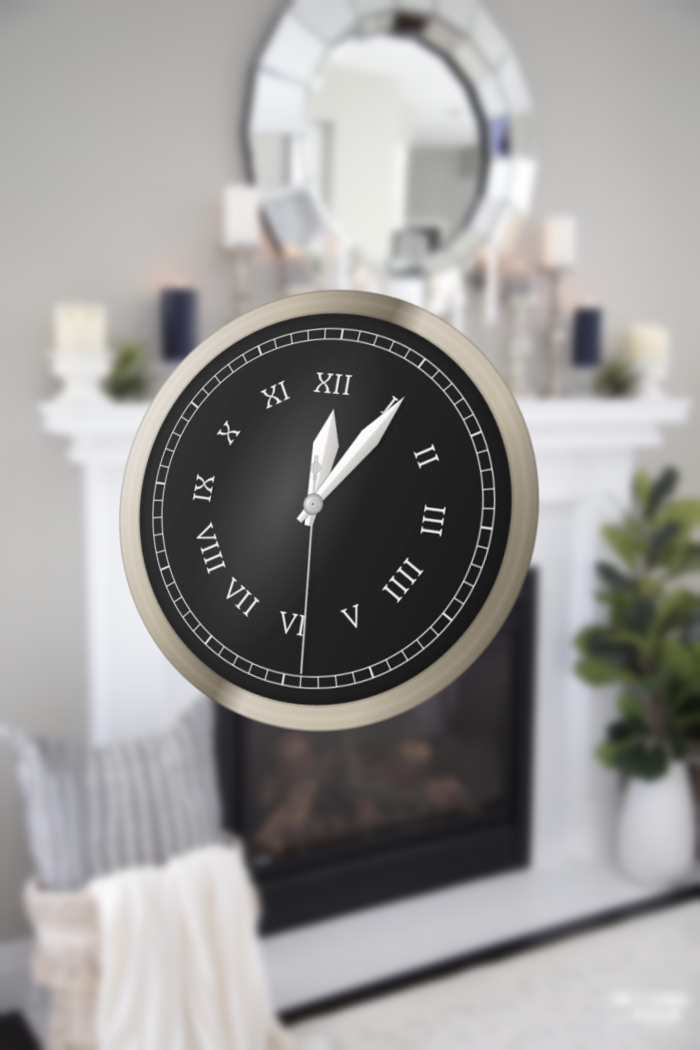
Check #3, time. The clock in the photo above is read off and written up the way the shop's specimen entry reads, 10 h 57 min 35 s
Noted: 12 h 05 min 29 s
